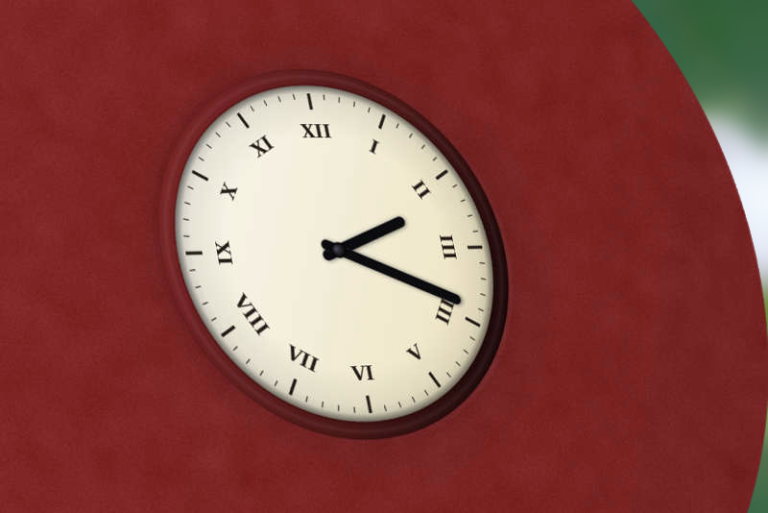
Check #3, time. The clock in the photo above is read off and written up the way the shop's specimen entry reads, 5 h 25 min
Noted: 2 h 19 min
